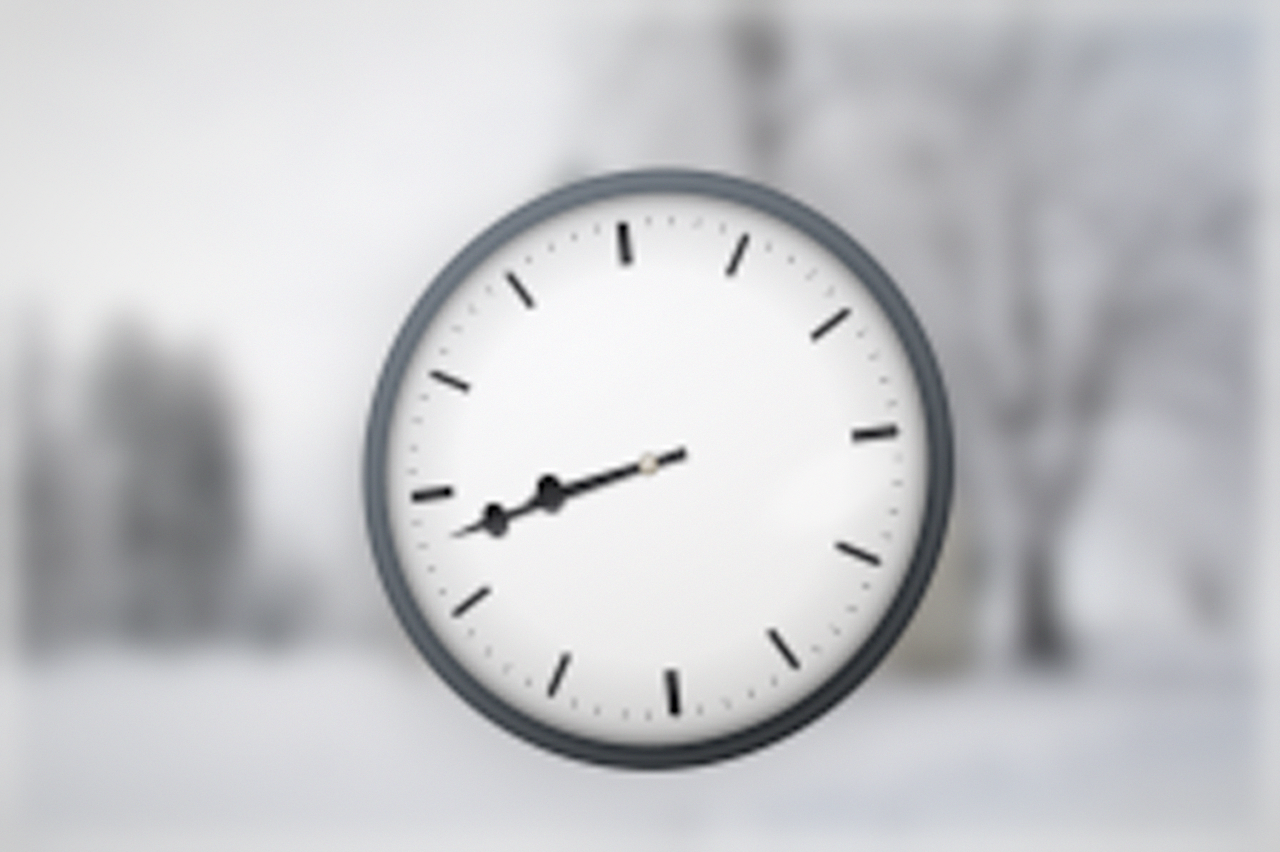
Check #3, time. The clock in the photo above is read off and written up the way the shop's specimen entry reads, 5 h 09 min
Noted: 8 h 43 min
